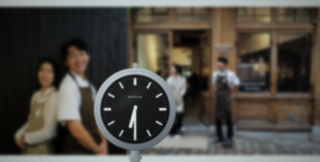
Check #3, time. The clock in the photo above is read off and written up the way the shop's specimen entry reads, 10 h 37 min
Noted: 6 h 30 min
